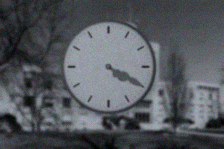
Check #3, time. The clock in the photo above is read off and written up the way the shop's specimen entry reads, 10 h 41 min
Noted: 4 h 20 min
